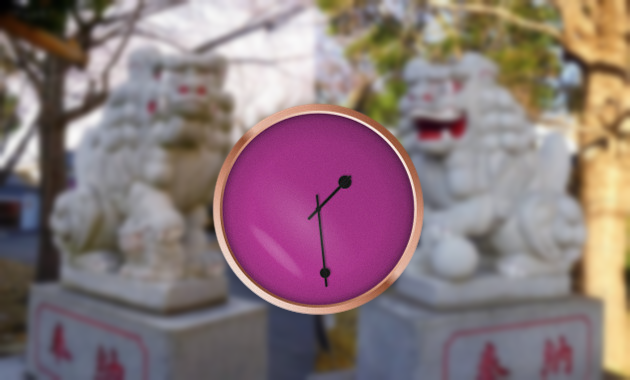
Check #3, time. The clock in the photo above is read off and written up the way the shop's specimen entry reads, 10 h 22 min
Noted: 1 h 29 min
